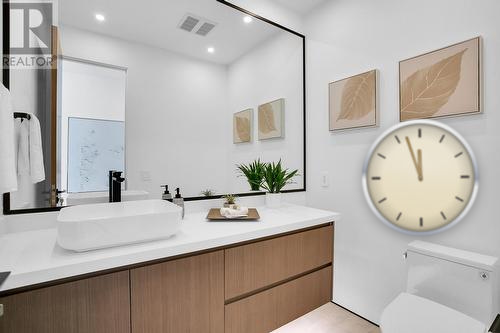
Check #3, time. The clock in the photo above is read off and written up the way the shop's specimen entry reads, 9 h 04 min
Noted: 11 h 57 min
